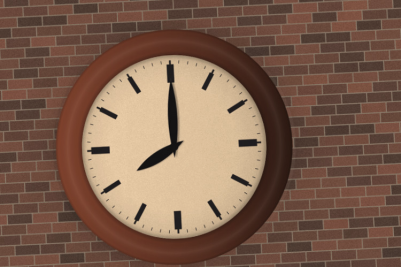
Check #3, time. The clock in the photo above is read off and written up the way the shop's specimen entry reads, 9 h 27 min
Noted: 8 h 00 min
